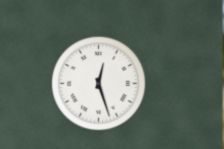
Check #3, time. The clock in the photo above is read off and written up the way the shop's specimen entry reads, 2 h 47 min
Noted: 12 h 27 min
